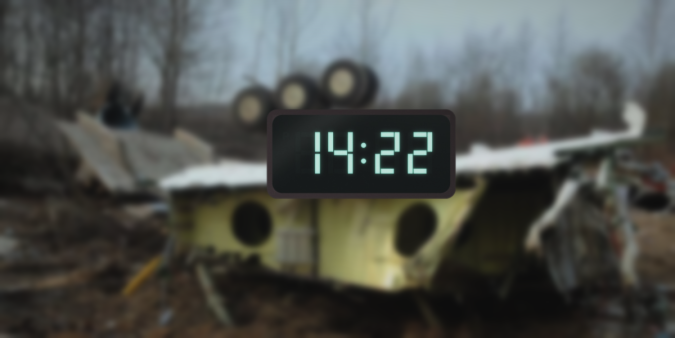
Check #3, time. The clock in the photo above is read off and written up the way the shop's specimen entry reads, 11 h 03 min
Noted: 14 h 22 min
